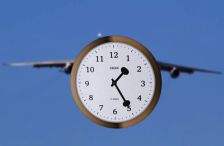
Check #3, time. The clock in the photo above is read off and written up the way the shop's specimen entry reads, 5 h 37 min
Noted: 1 h 25 min
